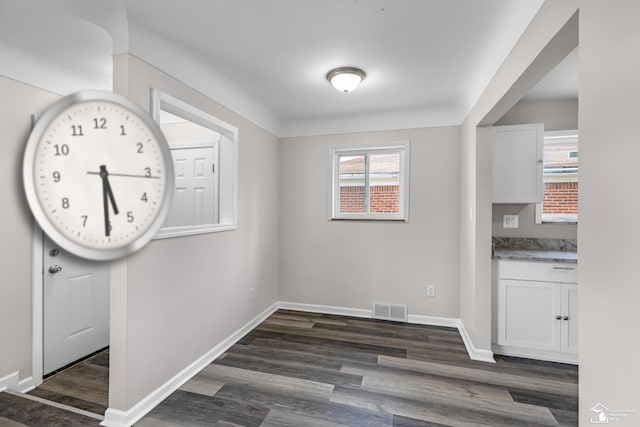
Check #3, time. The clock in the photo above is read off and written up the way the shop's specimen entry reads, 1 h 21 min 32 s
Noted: 5 h 30 min 16 s
